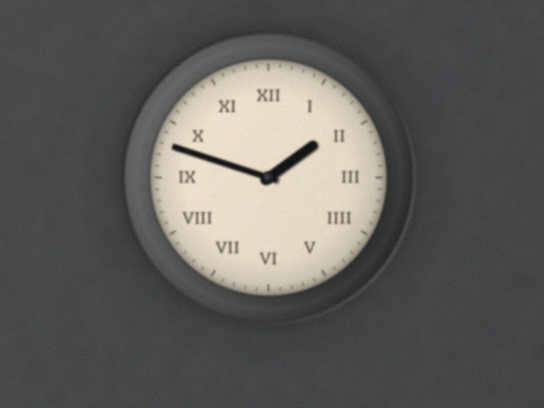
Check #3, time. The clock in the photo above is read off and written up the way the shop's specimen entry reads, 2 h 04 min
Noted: 1 h 48 min
